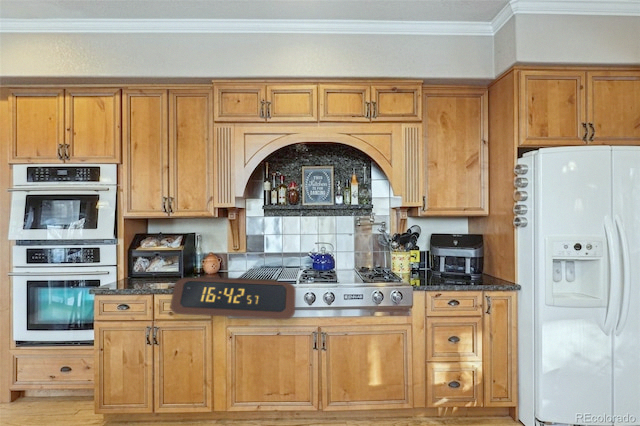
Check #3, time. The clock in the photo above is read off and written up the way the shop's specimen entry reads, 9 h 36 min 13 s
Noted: 16 h 42 min 57 s
